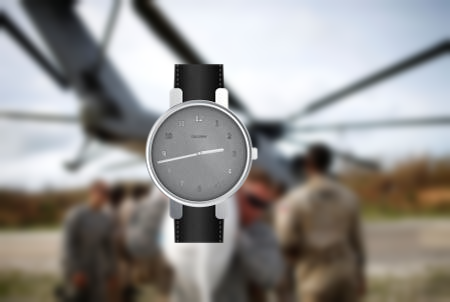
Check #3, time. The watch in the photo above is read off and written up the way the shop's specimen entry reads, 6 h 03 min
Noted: 2 h 43 min
